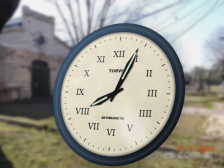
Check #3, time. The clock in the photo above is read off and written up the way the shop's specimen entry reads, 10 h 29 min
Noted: 8 h 04 min
